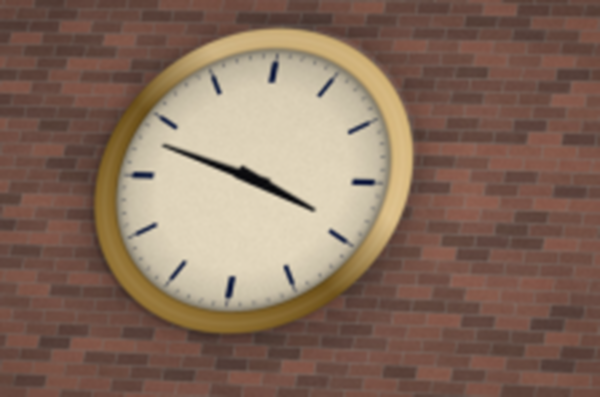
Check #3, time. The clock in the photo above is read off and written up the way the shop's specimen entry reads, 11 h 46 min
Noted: 3 h 48 min
